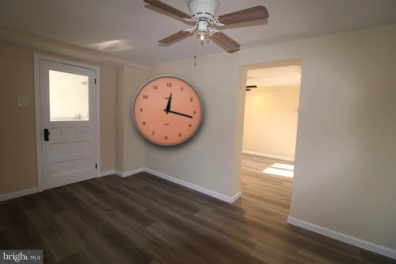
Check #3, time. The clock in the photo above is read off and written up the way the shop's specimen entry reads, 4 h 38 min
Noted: 12 h 17 min
